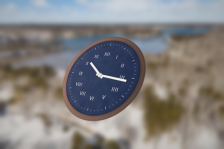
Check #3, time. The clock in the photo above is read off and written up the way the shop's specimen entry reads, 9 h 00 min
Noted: 10 h 16 min
